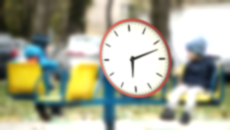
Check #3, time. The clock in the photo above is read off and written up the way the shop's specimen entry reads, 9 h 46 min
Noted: 6 h 12 min
